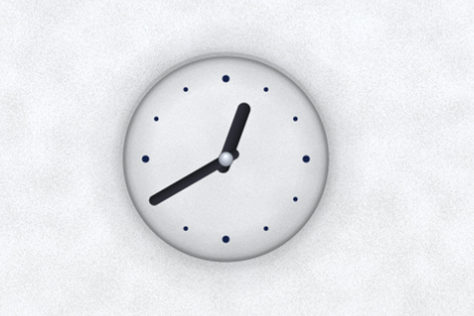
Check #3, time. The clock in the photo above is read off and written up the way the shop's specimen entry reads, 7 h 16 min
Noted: 12 h 40 min
